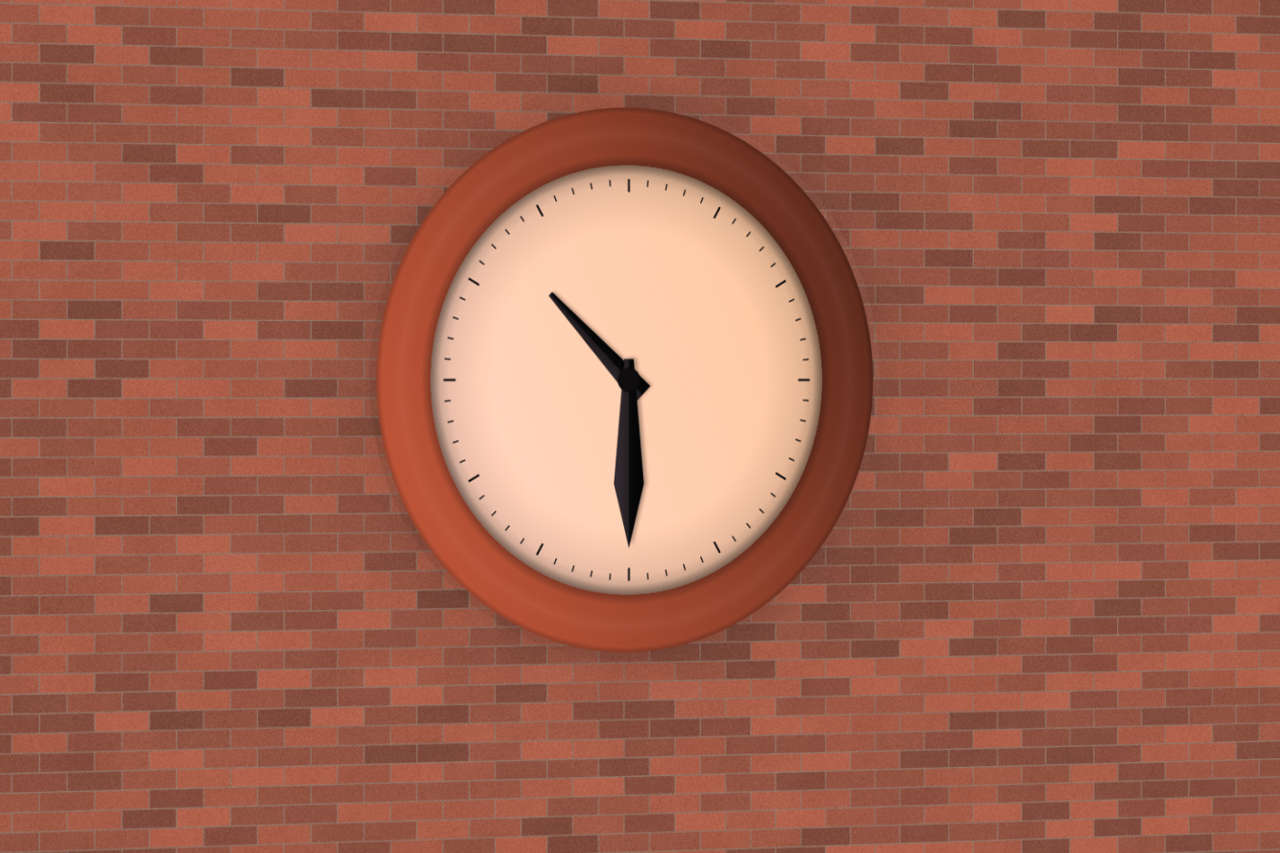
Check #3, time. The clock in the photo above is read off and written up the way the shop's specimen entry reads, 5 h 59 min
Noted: 10 h 30 min
